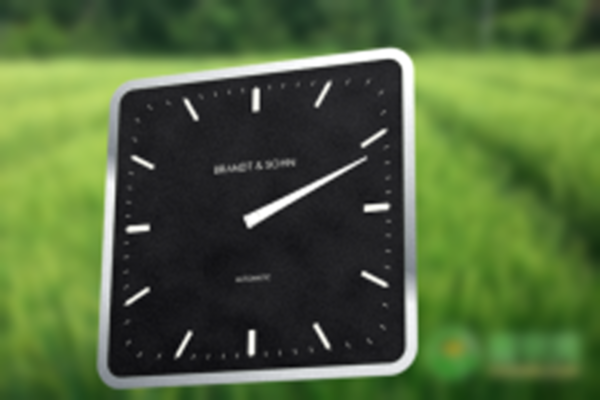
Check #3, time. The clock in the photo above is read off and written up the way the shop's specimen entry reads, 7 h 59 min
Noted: 2 h 11 min
